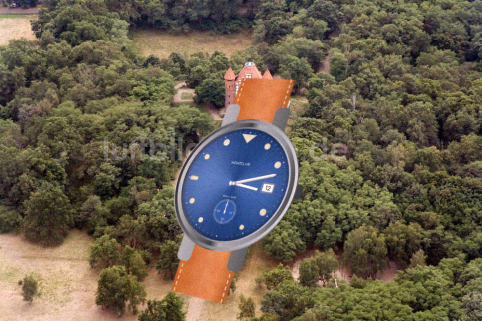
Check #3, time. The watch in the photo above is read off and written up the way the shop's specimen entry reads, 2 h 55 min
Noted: 3 h 12 min
